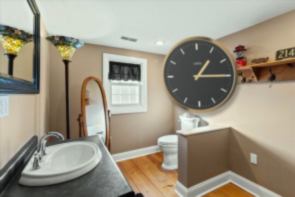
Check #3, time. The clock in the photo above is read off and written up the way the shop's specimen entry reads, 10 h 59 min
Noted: 1 h 15 min
